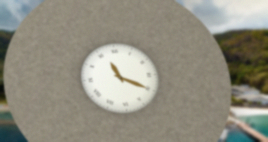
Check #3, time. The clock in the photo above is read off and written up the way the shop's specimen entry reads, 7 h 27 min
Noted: 11 h 20 min
